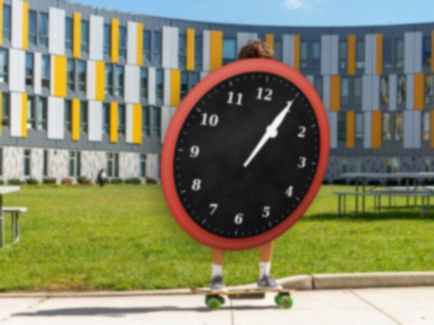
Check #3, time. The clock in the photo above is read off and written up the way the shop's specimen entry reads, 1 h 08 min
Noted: 1 h 05 min
